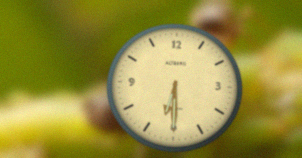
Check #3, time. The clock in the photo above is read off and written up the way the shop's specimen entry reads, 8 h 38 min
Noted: 6 h 30 min
